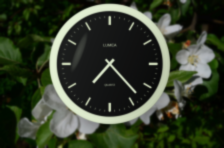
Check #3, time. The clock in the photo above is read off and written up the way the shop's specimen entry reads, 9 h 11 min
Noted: 7 h 23 min
